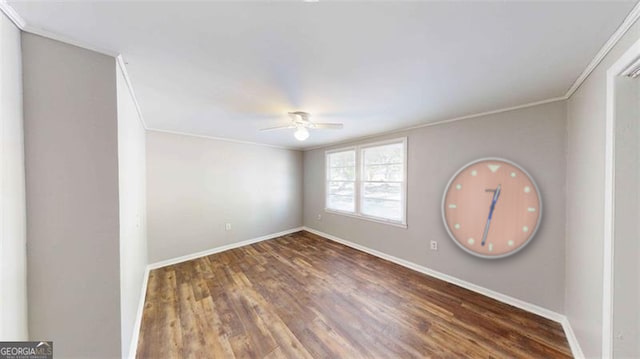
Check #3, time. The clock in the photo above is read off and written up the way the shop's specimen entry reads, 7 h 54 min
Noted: 12 h 32 min
